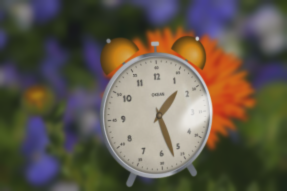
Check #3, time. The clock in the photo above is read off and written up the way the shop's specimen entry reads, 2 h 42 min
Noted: 1 h 27 min
